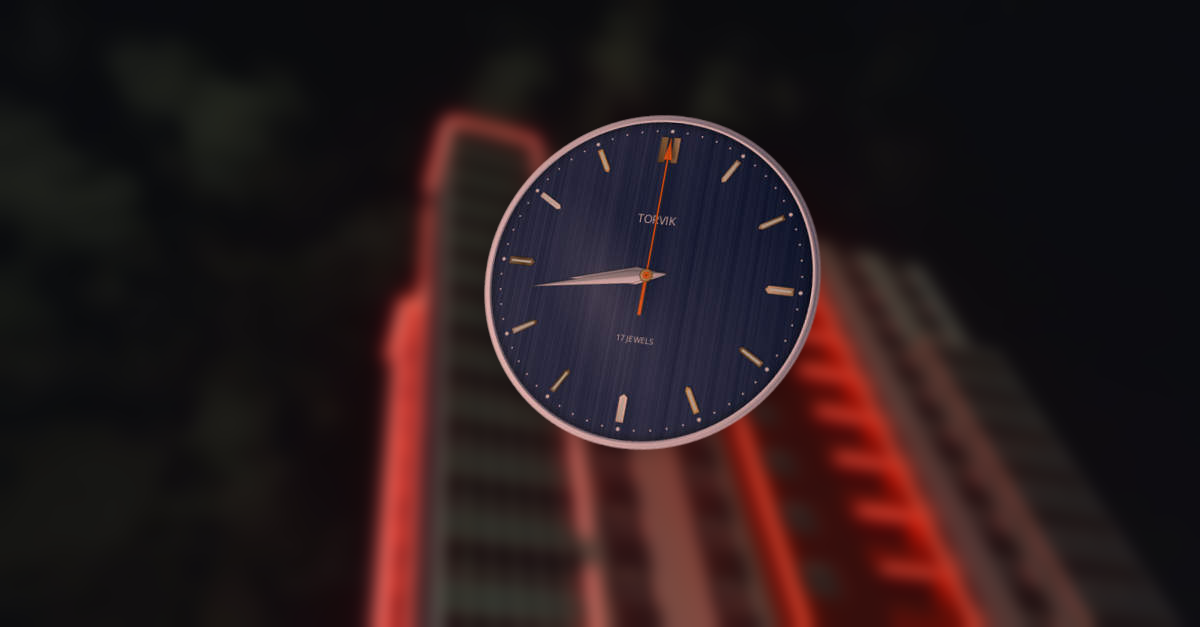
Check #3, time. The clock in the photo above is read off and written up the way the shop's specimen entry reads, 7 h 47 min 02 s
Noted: 8 h 43 min 00 s
